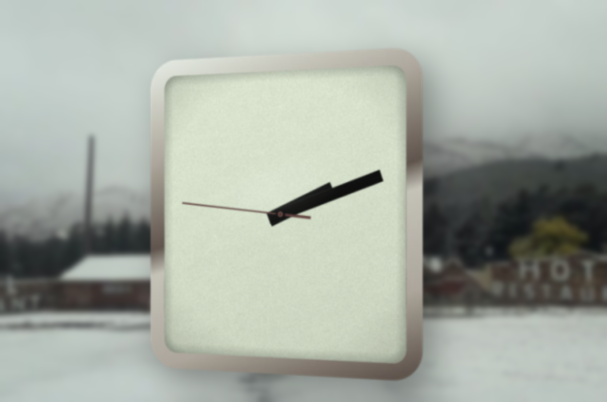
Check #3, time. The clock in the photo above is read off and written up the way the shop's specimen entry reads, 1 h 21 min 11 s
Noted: 2 h 11 min 46 s
